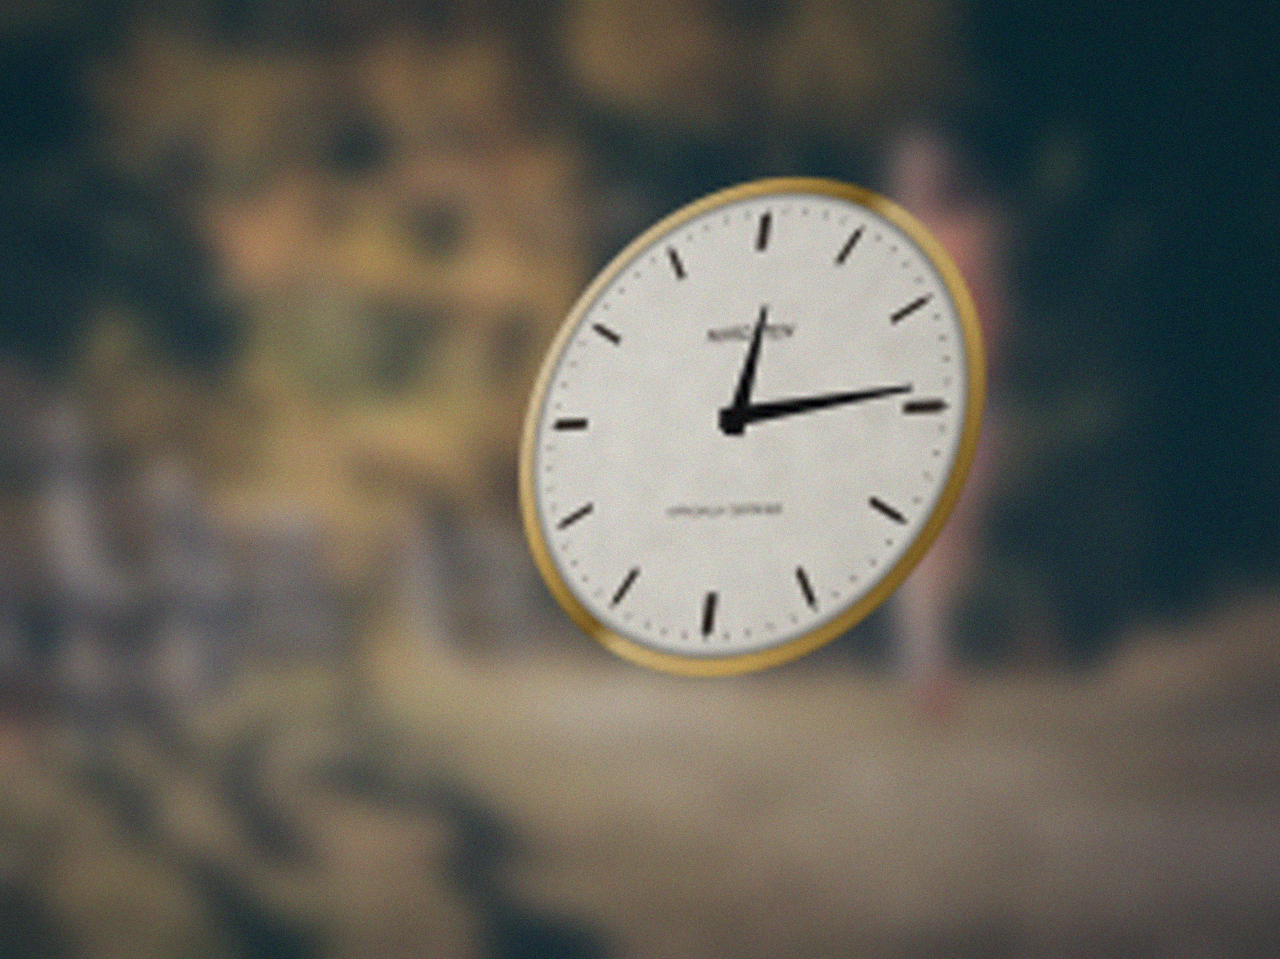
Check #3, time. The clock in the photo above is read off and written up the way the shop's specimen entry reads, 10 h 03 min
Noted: 12 h 14 min
